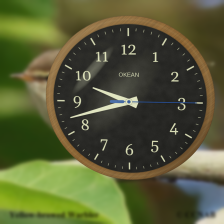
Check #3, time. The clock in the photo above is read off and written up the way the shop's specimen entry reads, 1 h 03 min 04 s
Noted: 9 h 42 min 15 s
